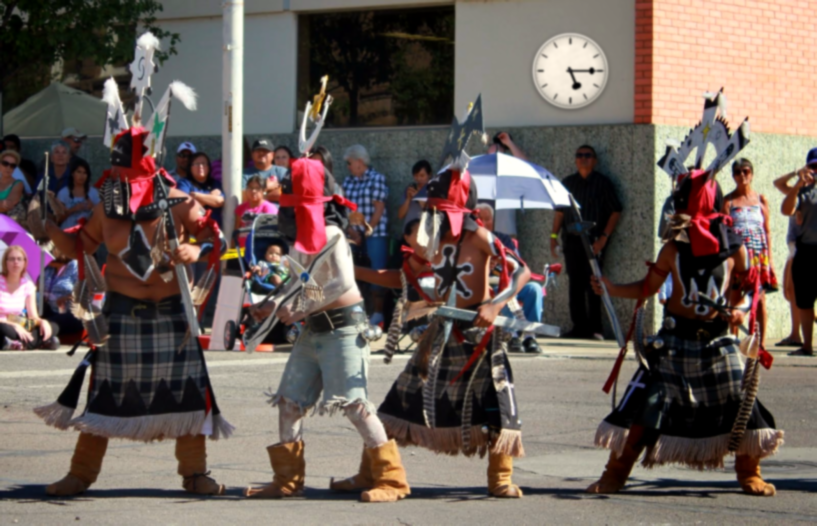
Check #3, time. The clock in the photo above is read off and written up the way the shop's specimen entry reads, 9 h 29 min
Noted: 5 h 15 min
